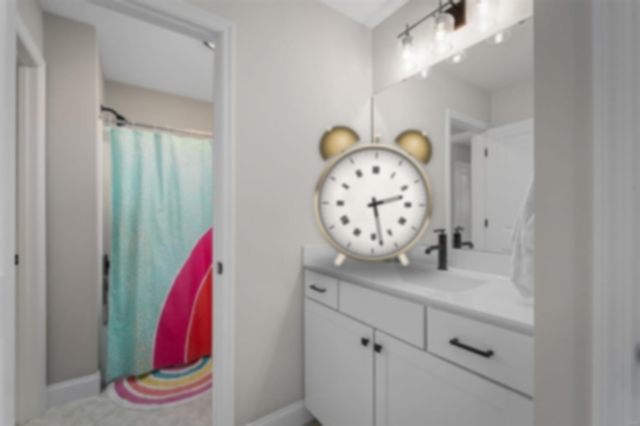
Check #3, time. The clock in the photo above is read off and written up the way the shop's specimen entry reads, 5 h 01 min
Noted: 2 h 28 min
